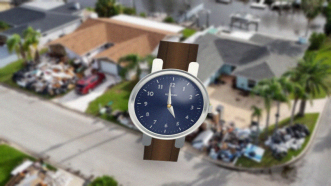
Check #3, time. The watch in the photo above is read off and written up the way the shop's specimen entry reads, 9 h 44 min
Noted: 4 h 59 min
